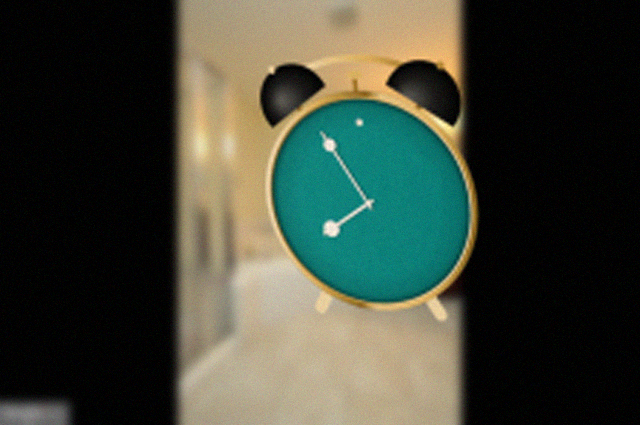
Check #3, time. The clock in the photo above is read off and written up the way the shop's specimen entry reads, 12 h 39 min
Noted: 7 h 55 min
